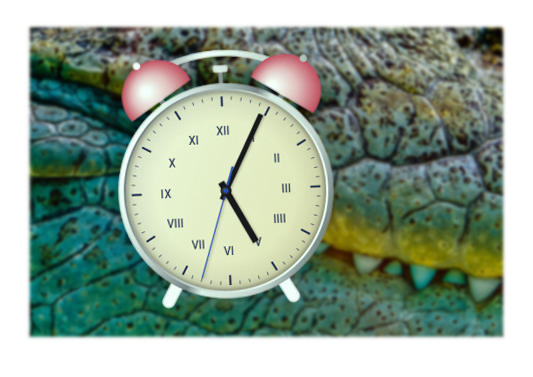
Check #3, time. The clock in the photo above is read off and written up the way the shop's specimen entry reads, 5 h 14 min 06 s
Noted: 5 h 04 min 33 s
